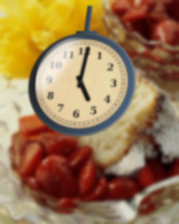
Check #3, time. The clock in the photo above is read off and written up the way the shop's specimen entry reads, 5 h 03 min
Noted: 5 h 01 min
